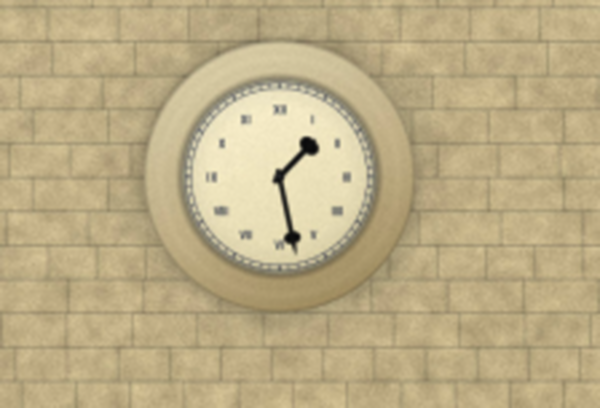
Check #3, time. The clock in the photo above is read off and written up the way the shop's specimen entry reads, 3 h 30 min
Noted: 1 h 28 min
